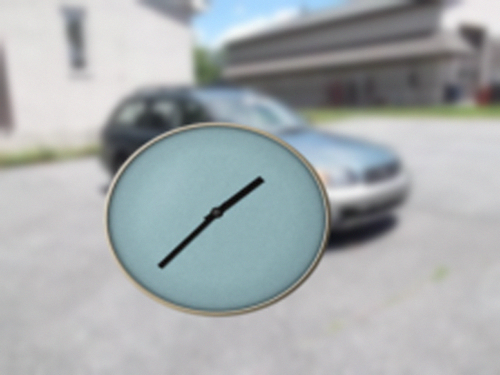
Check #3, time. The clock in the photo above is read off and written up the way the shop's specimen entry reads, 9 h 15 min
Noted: 1 h 37 min
